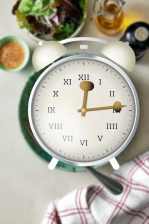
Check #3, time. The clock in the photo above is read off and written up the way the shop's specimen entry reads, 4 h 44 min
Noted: 12 h 14 min
